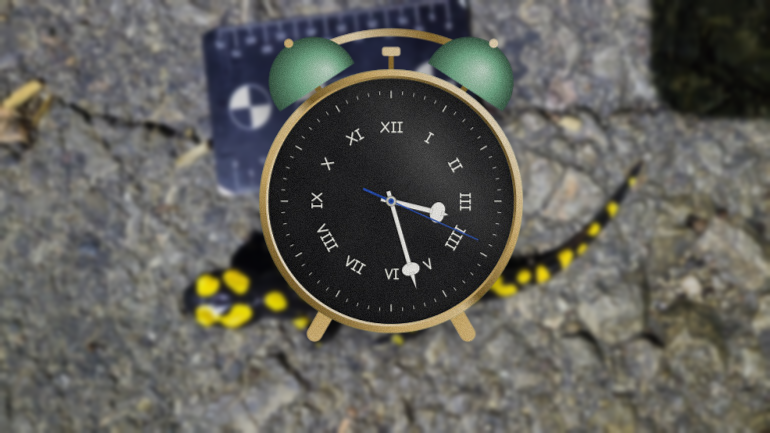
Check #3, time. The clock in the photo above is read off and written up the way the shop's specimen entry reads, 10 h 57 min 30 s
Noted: 3 h 27 min 19 s
